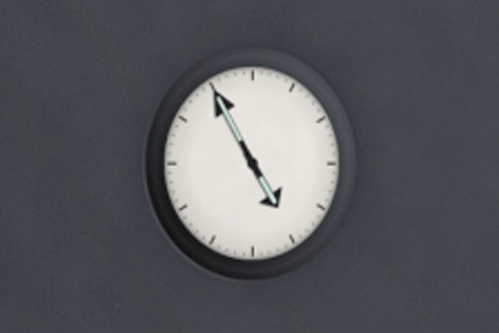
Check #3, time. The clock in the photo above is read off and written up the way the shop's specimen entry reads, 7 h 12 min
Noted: 4 h 55 min
